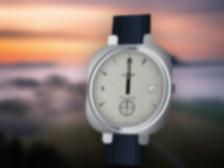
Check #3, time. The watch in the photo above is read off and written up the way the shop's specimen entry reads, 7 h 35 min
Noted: 12 h 00 min
